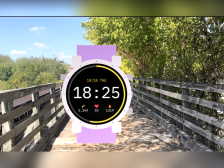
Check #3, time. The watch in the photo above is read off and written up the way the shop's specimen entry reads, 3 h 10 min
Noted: 18 h 25 min
